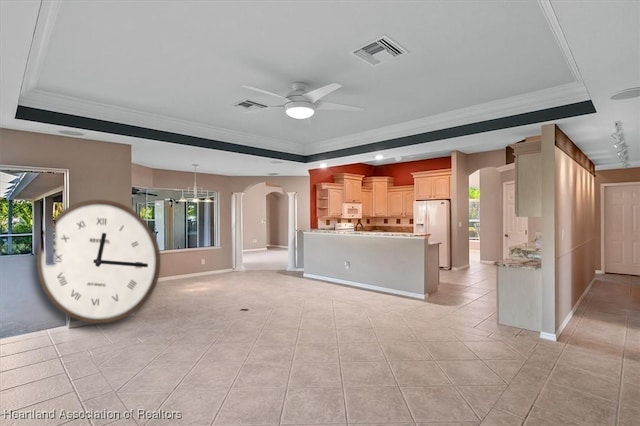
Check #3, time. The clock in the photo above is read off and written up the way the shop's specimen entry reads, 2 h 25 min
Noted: 12 h 15 min
